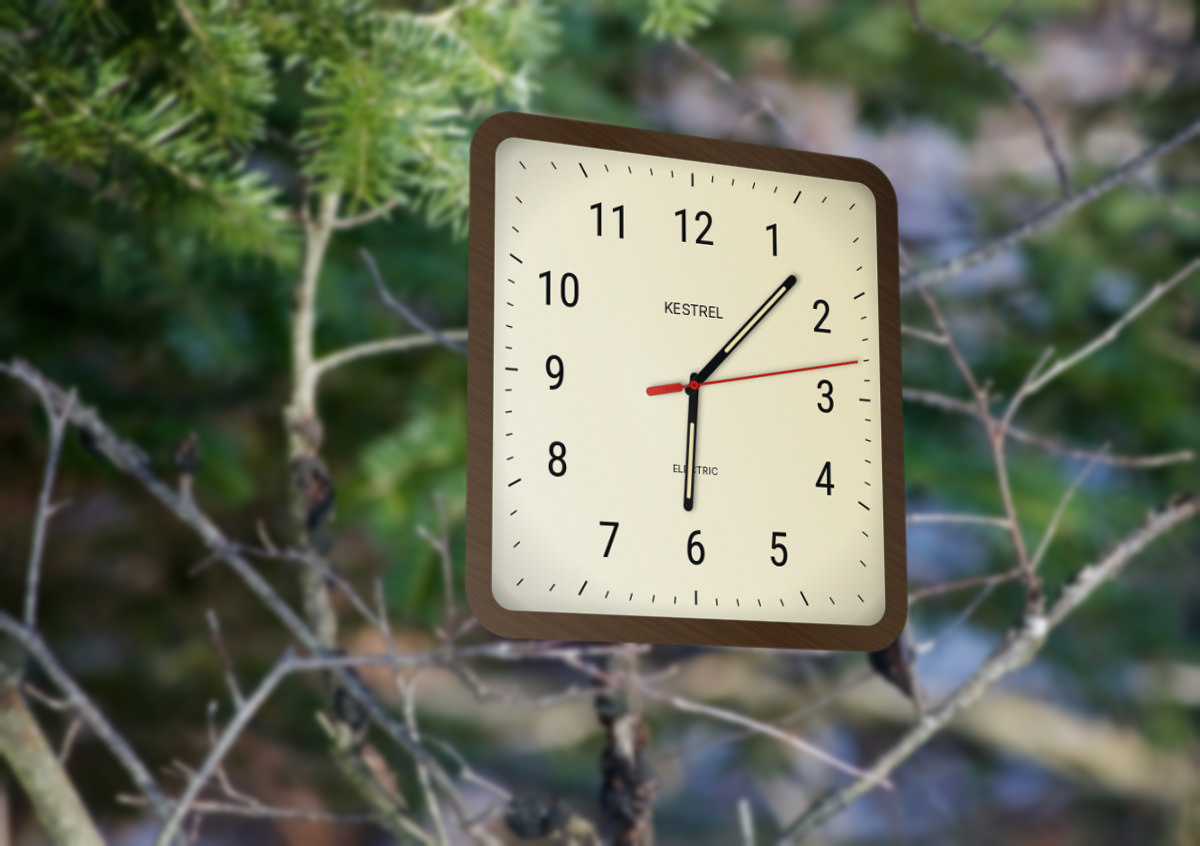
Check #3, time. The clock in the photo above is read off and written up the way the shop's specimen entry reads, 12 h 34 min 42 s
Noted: 6 h 07 min 13 s
